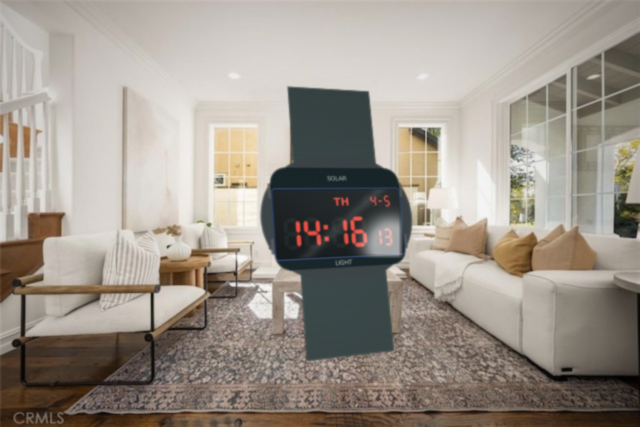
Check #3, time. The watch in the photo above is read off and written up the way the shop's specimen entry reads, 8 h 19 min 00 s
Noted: 14 h 16 min 13 s
